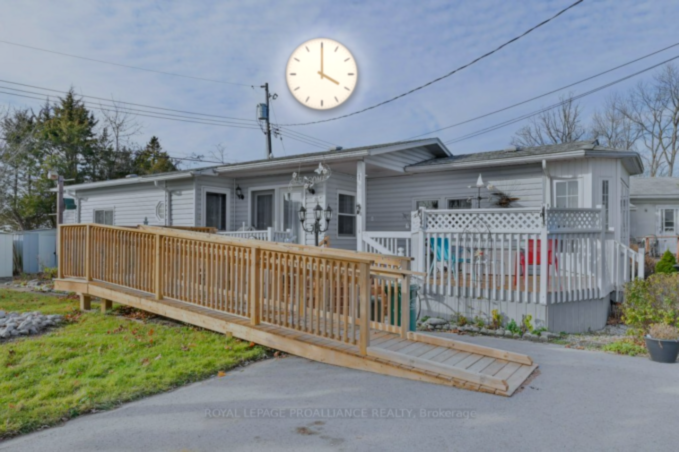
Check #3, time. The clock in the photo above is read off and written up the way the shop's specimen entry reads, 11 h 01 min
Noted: 4 h 00 min
